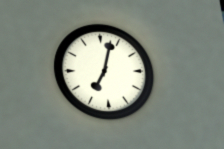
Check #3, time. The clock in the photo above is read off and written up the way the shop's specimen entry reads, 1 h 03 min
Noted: 7 h 03 min
